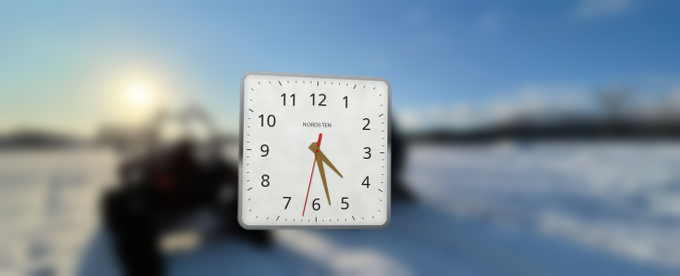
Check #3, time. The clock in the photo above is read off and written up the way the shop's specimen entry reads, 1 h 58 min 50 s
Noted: 4 h 27 min 32 s
